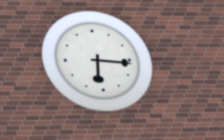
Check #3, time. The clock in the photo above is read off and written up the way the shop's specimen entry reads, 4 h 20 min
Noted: 6 h 16 min
